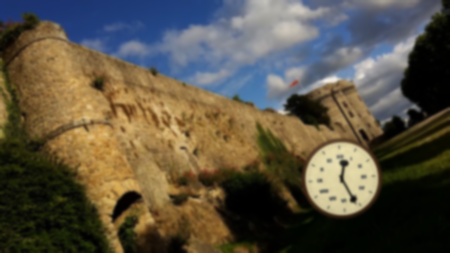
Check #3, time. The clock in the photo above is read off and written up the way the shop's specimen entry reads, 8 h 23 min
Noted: 12 h 26 min
